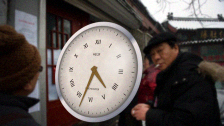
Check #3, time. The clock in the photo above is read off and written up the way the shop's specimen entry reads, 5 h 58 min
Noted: 4 h 33 min
